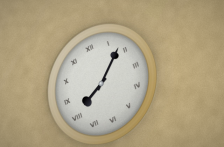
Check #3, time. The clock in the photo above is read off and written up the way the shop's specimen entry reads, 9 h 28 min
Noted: 8 h 08 min
